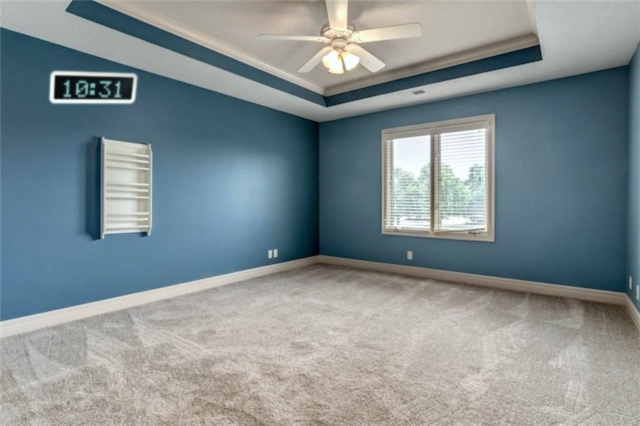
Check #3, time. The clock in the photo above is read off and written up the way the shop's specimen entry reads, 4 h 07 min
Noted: 10 h 31 min
